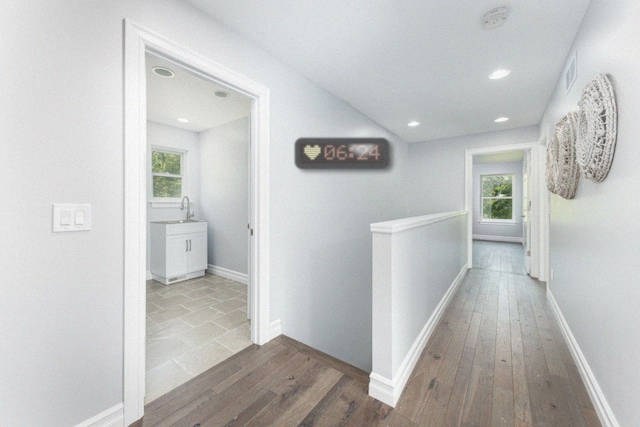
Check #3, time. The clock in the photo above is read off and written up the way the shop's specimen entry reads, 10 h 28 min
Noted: 6 h 24 min
